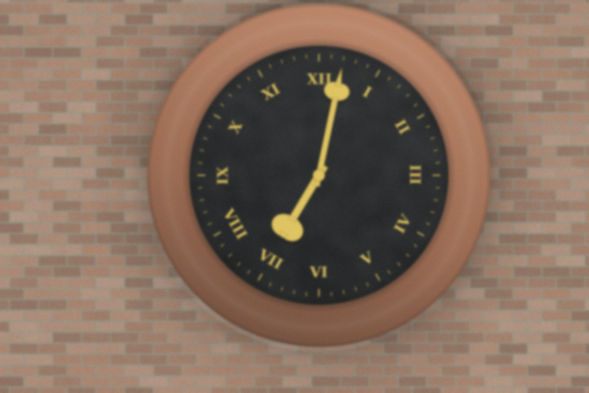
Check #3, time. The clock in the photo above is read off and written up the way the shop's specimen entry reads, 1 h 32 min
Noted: 7 h 02 min
